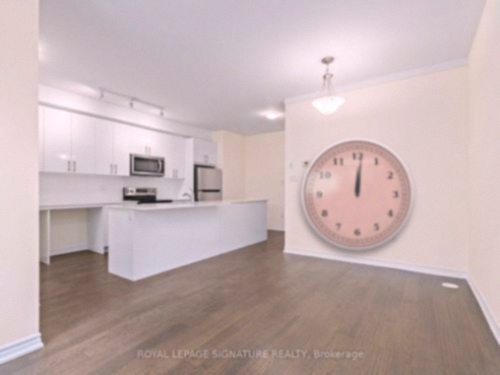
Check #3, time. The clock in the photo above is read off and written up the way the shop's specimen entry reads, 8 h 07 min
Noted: 12 h 01 min
